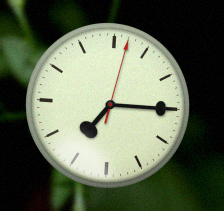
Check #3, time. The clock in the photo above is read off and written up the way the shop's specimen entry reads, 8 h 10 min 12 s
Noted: 7 h 15 min 02 s
